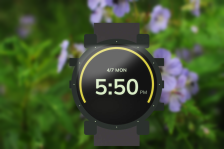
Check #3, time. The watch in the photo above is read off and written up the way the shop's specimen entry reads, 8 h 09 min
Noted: 5 h 50 min
